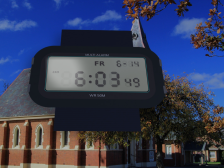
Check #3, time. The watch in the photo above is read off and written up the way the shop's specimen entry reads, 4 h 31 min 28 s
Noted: 6 h 03 min 49 s
